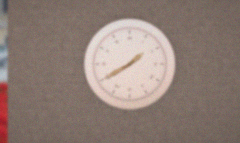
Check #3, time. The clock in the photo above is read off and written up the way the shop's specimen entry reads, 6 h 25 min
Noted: 1 h 40 min
